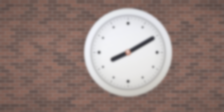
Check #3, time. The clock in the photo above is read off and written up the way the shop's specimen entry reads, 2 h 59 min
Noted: 8 h 10 min
